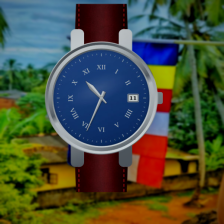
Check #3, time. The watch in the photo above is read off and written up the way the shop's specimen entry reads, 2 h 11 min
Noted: 10 h 34 min
